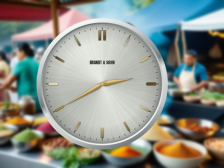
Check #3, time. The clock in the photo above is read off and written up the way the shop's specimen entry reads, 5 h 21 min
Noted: 2 h 40 min
